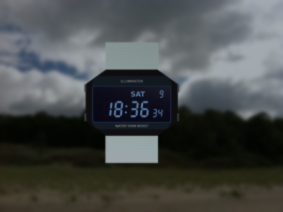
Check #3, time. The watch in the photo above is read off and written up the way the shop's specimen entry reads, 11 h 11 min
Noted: 18 h 36 min
